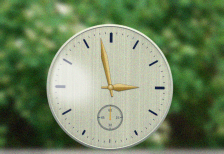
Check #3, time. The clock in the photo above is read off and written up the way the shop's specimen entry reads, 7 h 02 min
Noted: 2 h 58 min
